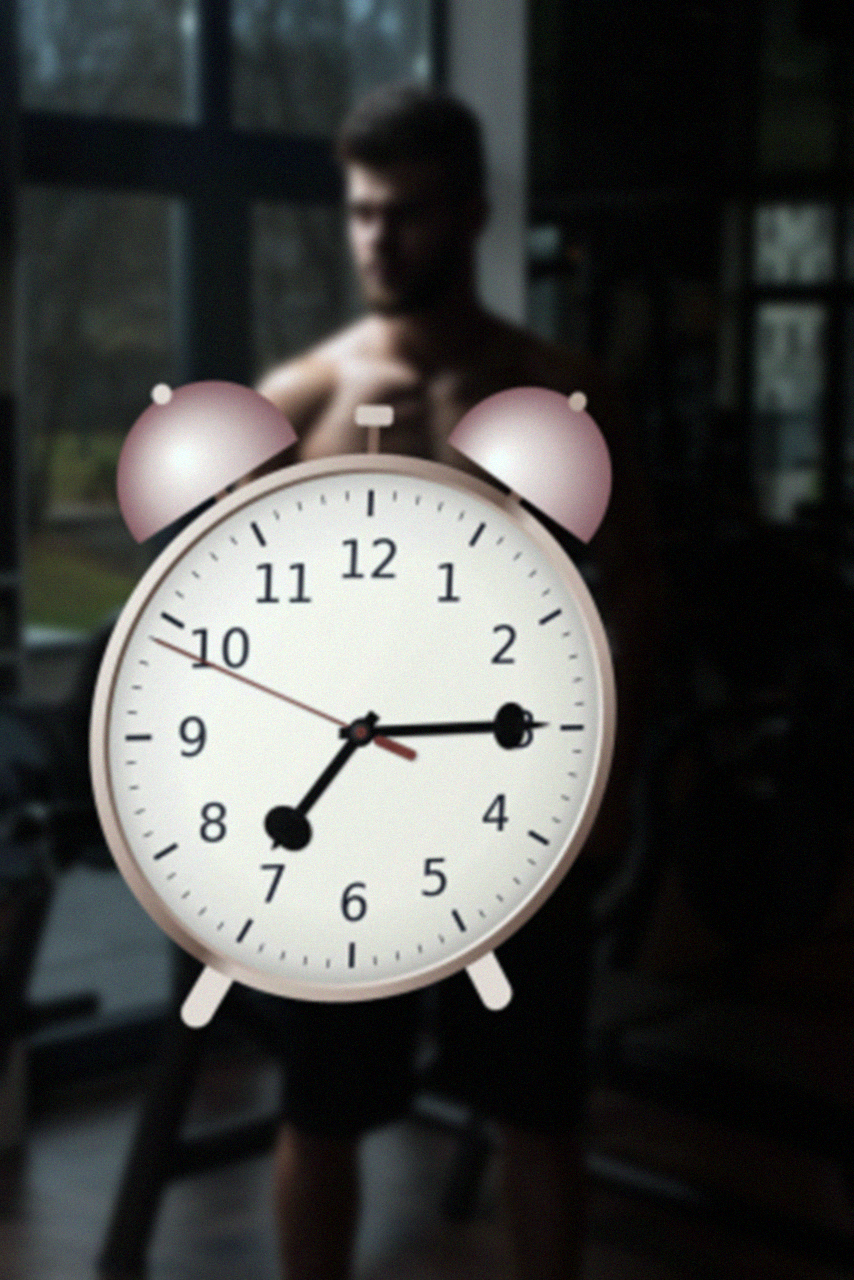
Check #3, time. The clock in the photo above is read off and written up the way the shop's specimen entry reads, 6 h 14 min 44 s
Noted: 7 h 14 min 49 s
